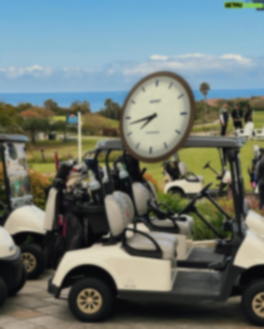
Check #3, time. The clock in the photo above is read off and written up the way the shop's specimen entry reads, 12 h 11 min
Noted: 7 h 43 min
